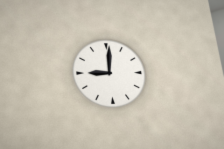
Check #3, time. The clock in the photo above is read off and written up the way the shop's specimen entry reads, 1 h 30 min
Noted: 9 h 01 min
